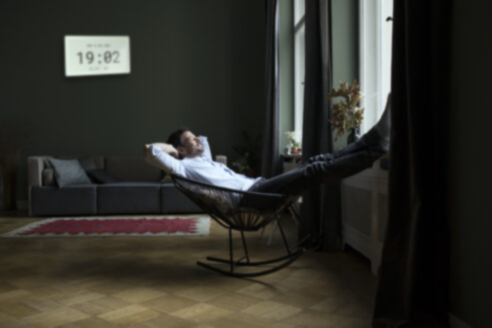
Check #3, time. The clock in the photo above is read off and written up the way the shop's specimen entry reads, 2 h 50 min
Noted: 19 h 02 min
